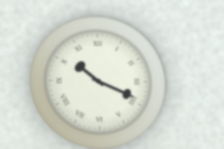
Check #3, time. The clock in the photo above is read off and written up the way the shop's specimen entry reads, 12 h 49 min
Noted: 10 h 19 min
